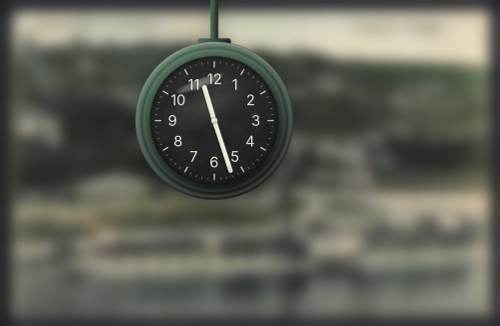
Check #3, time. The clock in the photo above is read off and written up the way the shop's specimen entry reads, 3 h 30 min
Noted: 11 h 27 min
